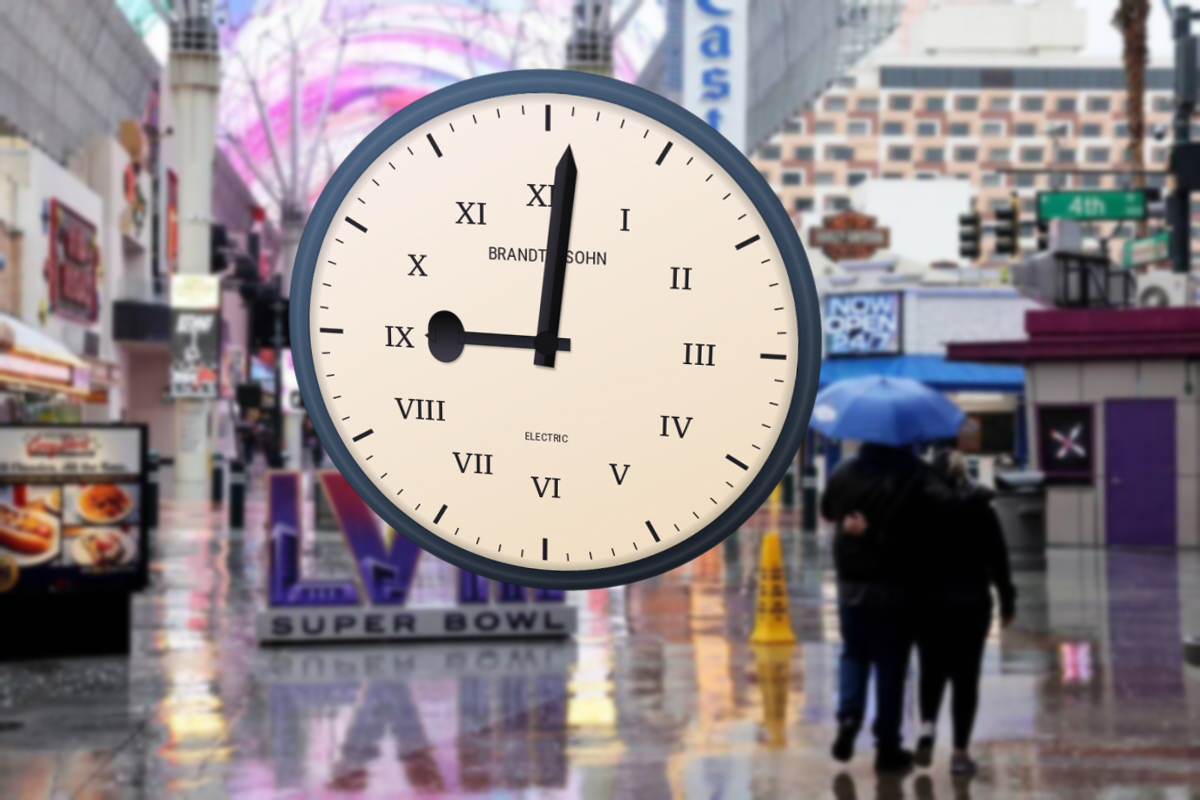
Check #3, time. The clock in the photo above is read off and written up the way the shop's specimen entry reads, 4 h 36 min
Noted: 9 h 01 min
